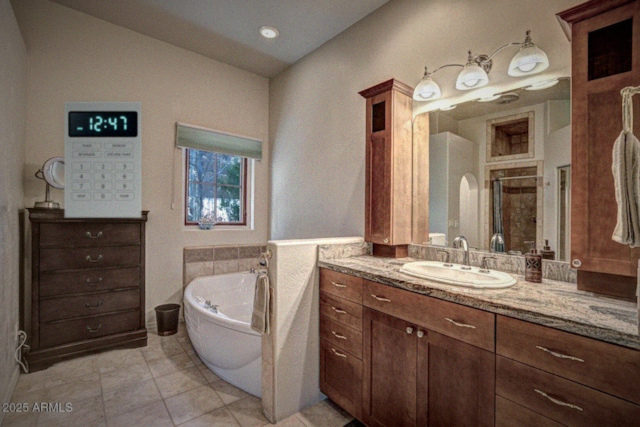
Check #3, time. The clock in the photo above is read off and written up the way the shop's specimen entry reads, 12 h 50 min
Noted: 12 h 47 min
